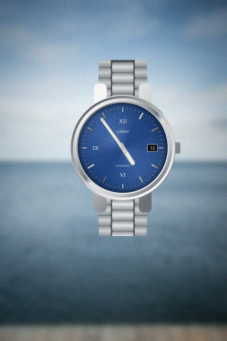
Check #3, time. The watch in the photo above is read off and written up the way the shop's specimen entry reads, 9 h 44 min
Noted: 4 h 54 min
